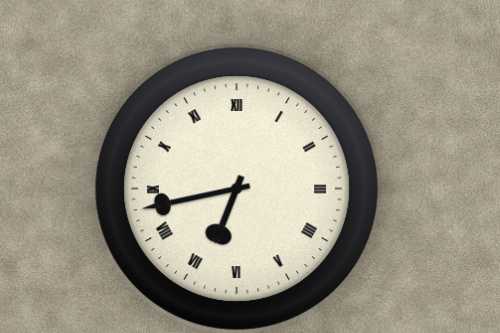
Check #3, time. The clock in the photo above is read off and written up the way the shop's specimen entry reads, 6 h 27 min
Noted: 6 h 43 min
